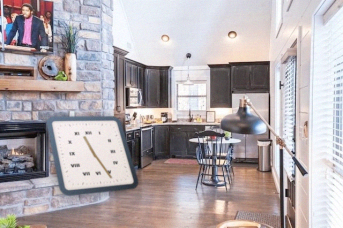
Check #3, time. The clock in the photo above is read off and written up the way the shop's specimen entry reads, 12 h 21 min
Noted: 11 h 26 min
